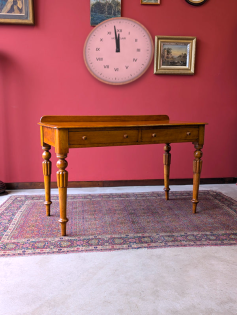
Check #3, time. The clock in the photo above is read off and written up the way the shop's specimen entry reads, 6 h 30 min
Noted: 11 h 58 min
